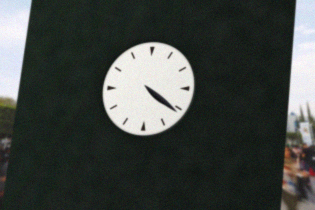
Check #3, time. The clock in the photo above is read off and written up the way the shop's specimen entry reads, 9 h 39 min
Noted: 4 h 21 min
